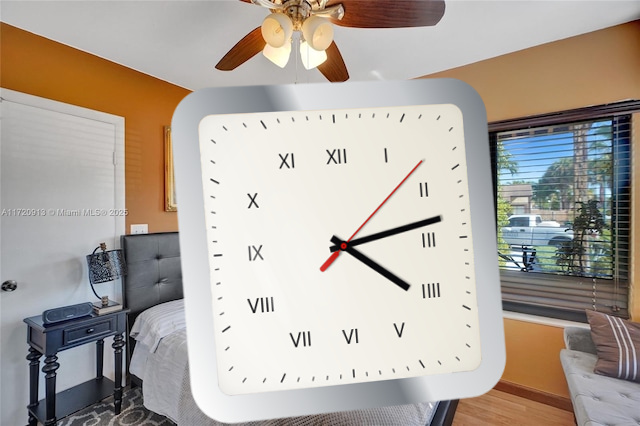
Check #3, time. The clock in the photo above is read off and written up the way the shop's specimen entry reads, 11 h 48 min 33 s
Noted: 4 h 13 min 08 s
